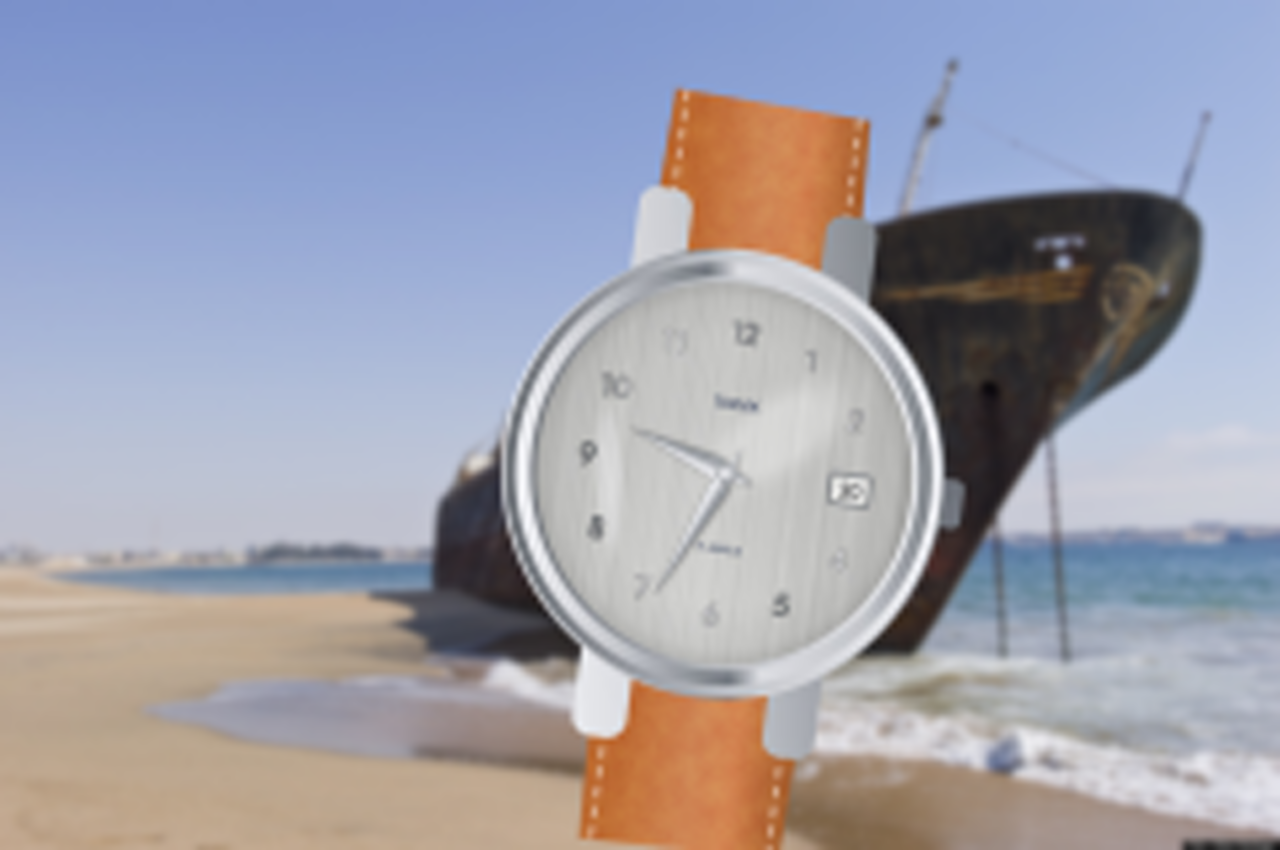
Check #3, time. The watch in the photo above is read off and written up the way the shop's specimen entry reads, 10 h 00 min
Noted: 9 h 34 min
